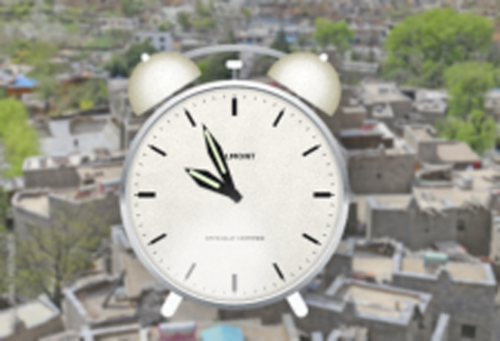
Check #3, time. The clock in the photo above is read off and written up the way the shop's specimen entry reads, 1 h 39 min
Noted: 9 h 56 min
